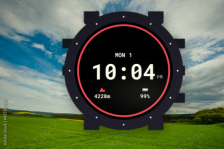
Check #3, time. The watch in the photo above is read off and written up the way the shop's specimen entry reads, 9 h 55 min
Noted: 10 h 04 min
